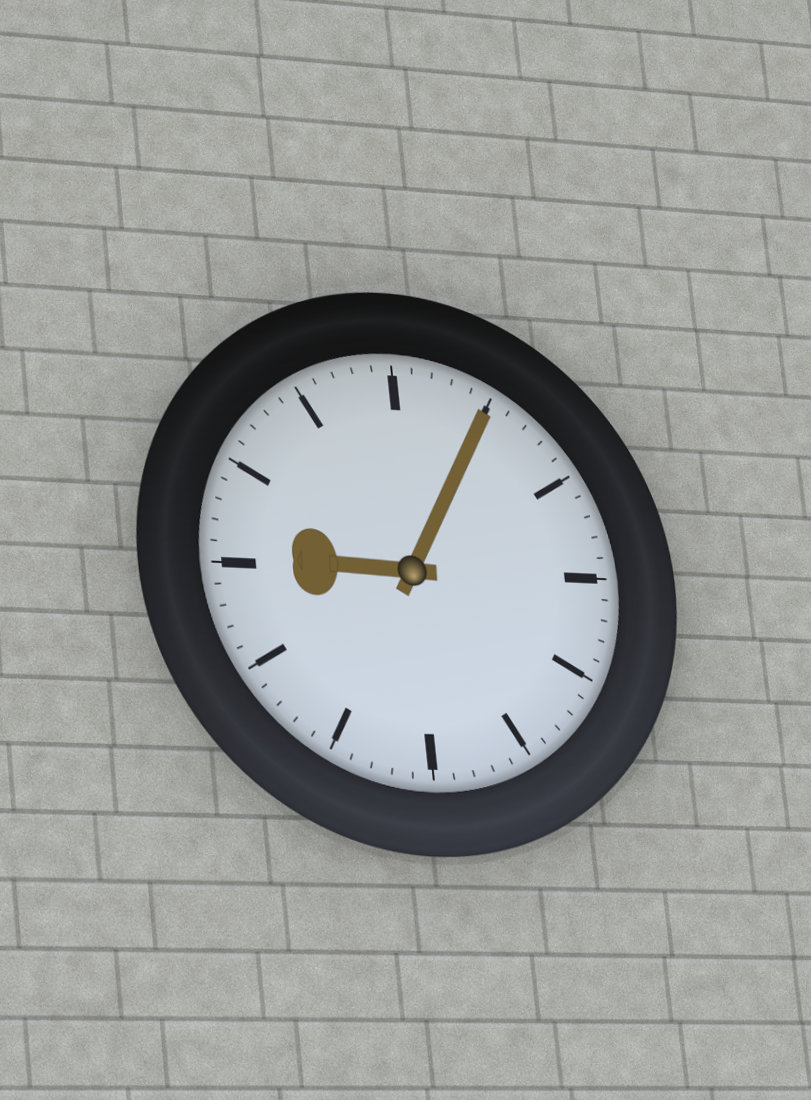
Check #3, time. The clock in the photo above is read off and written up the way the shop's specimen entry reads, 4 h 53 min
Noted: 9 h 05 min
